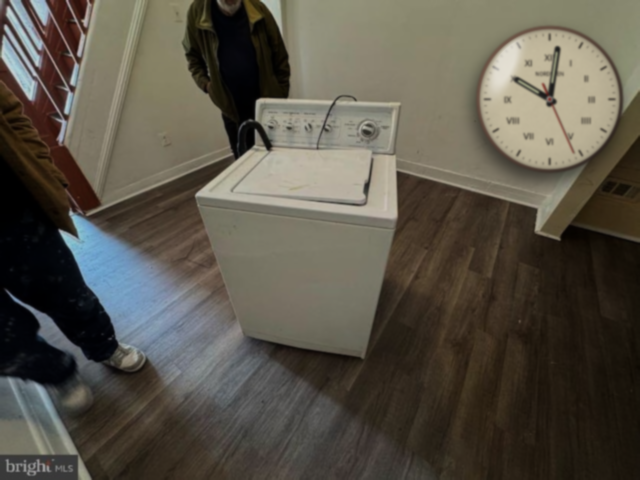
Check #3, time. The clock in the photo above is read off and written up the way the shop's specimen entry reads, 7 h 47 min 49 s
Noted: 10 h 01 min 26 s
